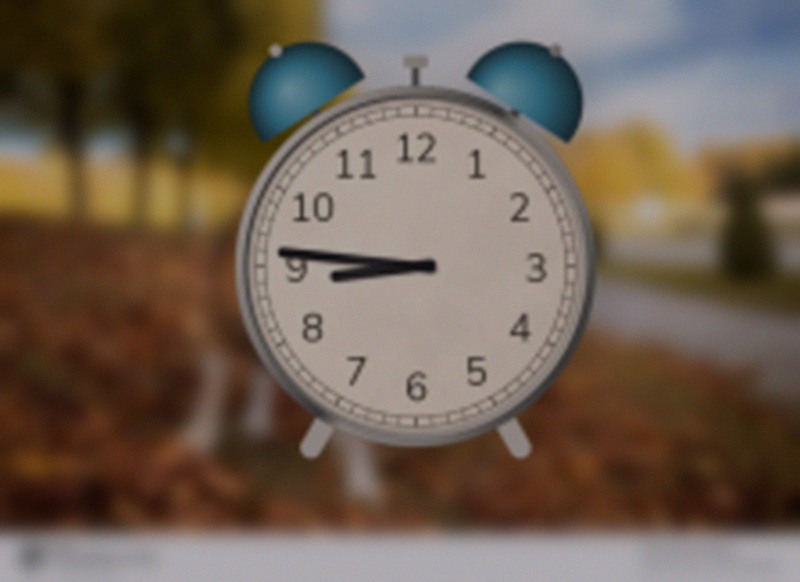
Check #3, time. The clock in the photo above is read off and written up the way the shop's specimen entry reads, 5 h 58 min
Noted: 8 h 46 min
